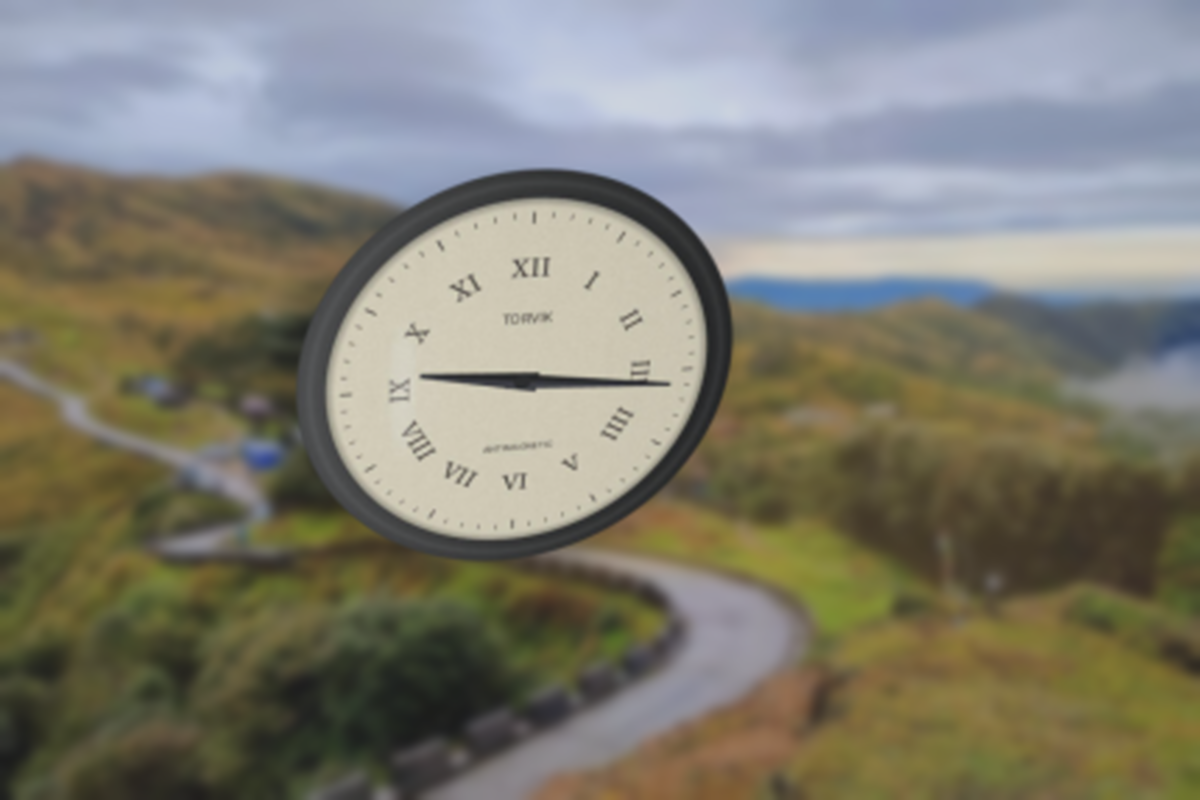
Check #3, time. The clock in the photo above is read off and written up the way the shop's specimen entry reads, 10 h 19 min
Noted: 9 h 16 min
